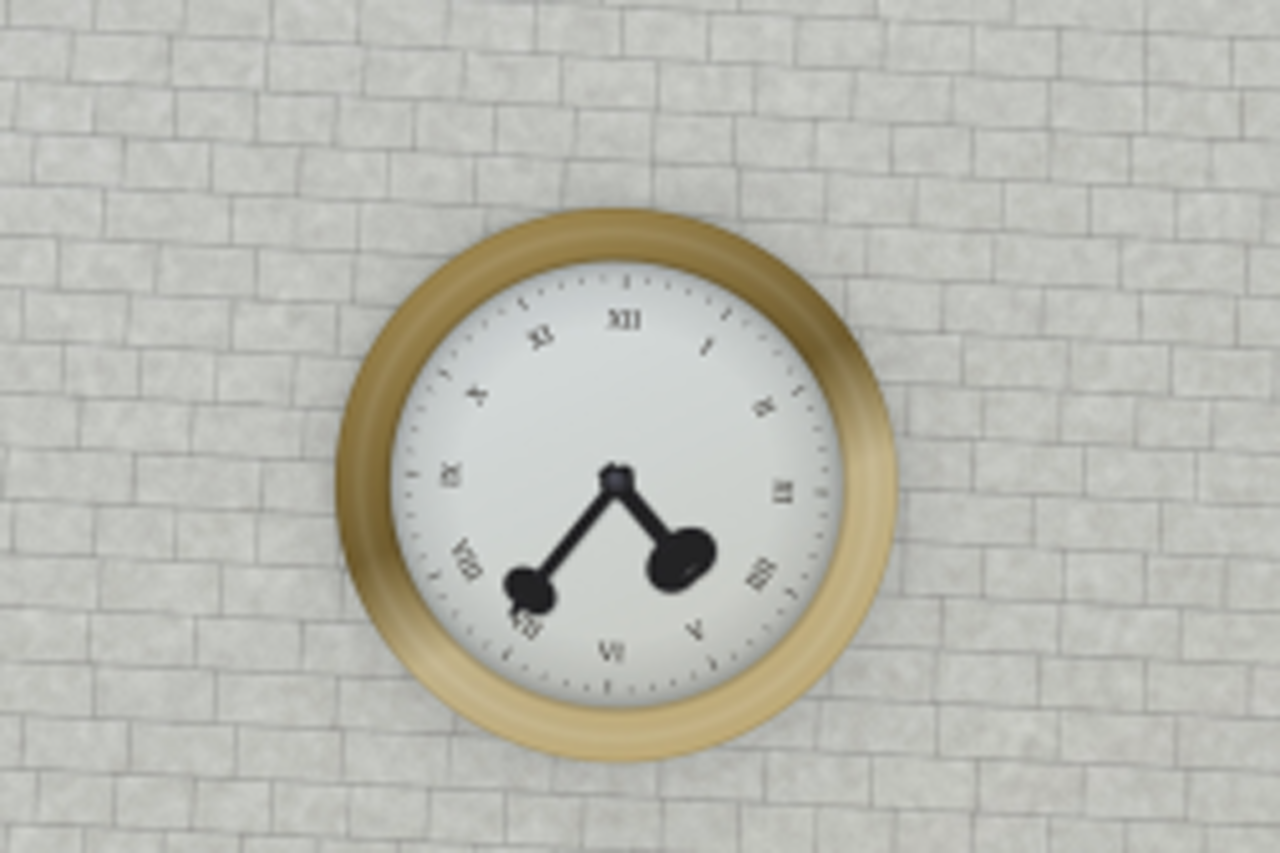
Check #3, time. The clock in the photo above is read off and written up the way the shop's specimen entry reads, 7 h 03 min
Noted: 4 h 36 min
